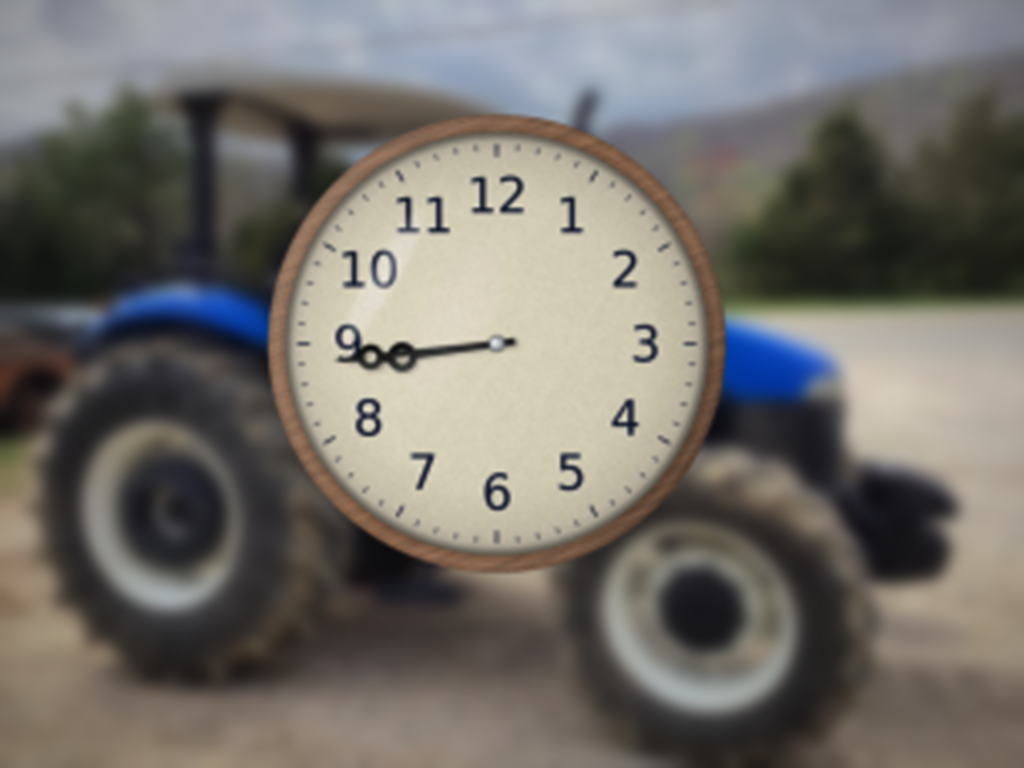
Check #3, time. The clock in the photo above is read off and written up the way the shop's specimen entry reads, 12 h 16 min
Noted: 8 h 44 min
